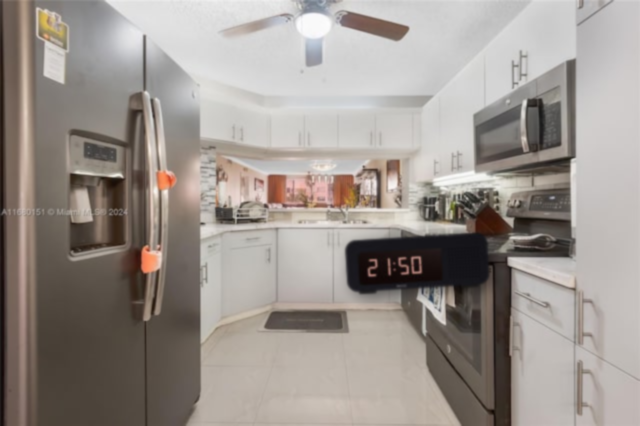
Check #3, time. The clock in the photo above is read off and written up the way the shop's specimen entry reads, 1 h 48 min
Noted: 21 h 50 min
